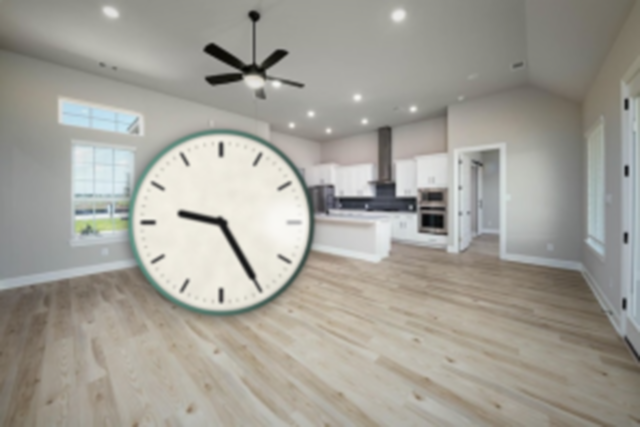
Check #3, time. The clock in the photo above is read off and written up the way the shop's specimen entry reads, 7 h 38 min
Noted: 9 h 25 min
